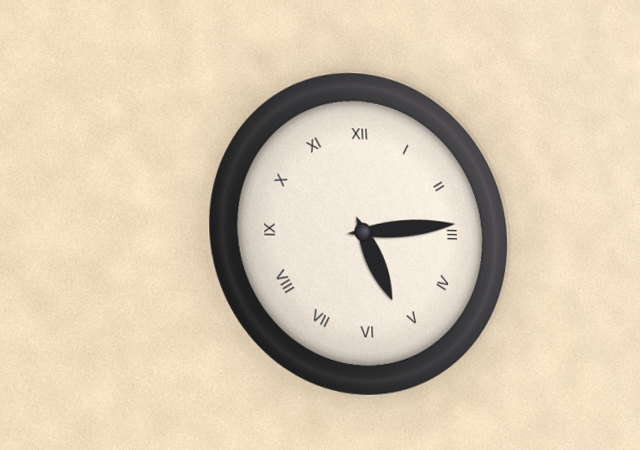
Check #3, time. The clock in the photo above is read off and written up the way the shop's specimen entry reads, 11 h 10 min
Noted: 5 h 14 min
